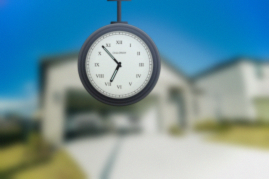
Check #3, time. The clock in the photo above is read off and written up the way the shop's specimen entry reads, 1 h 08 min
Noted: 6 h 53 min
